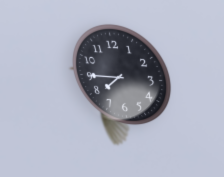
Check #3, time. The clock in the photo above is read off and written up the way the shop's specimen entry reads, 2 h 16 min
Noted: 7 h 45 min
